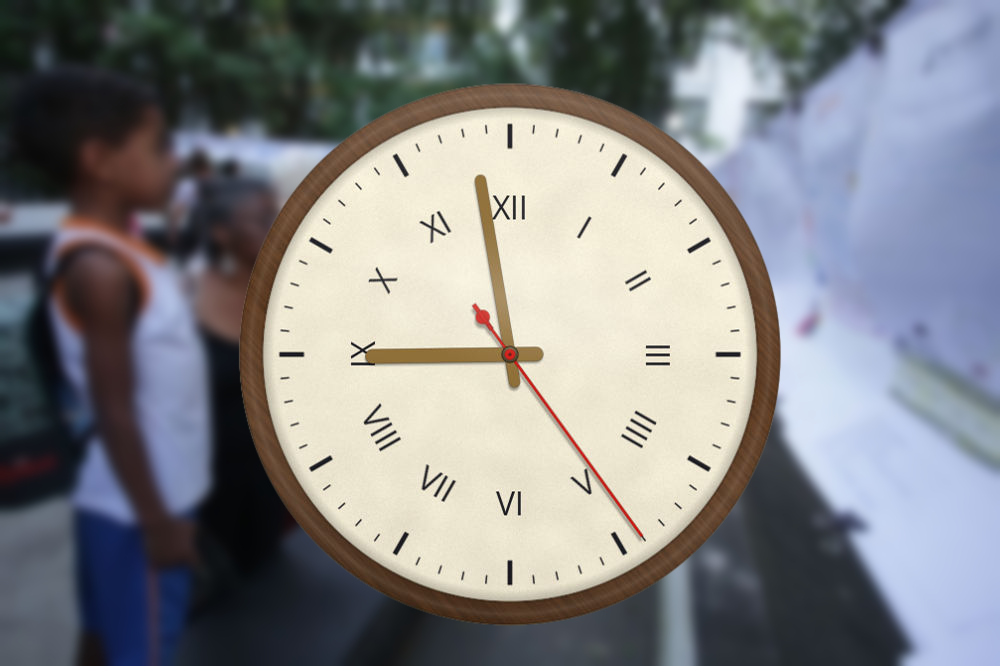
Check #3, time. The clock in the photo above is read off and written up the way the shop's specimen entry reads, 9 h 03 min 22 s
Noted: 8 h 58 min 24 s
